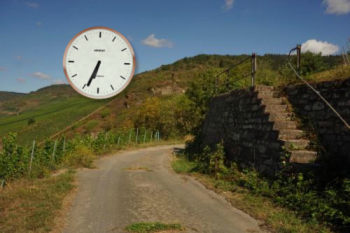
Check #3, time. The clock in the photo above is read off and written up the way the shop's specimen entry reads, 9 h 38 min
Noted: 6 h 34 min
